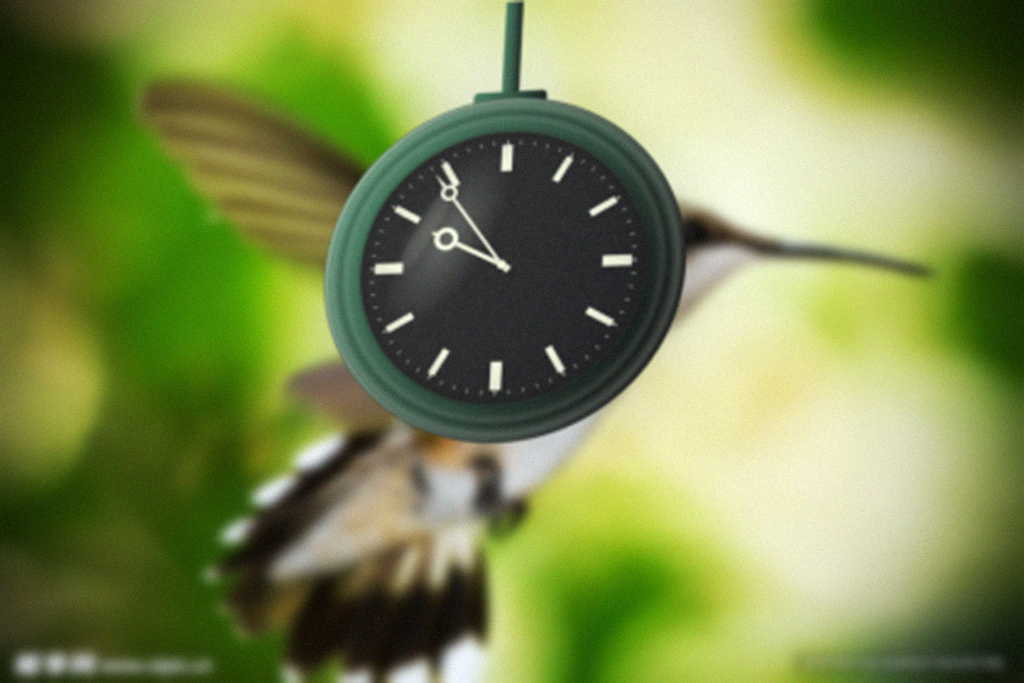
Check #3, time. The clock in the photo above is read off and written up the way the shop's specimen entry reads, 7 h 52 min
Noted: 9 h 54 min
